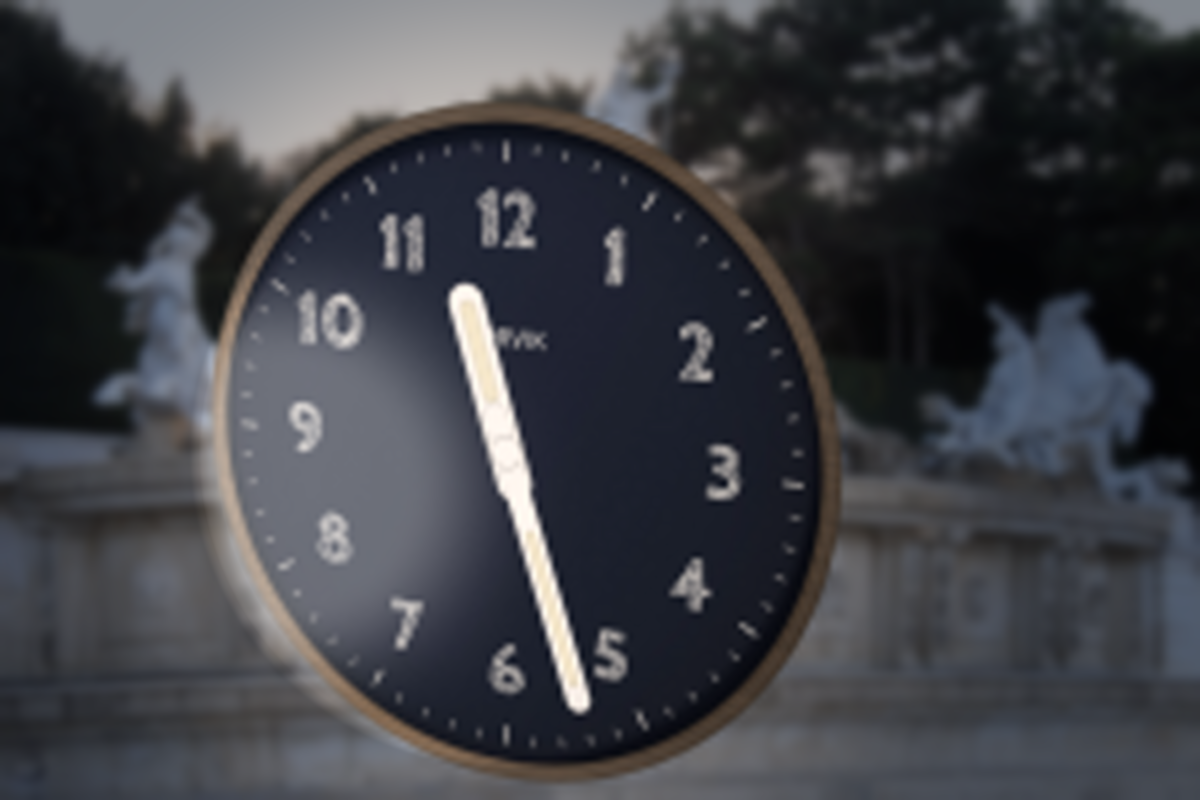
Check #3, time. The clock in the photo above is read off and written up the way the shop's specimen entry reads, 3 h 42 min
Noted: 11 h 27 min
